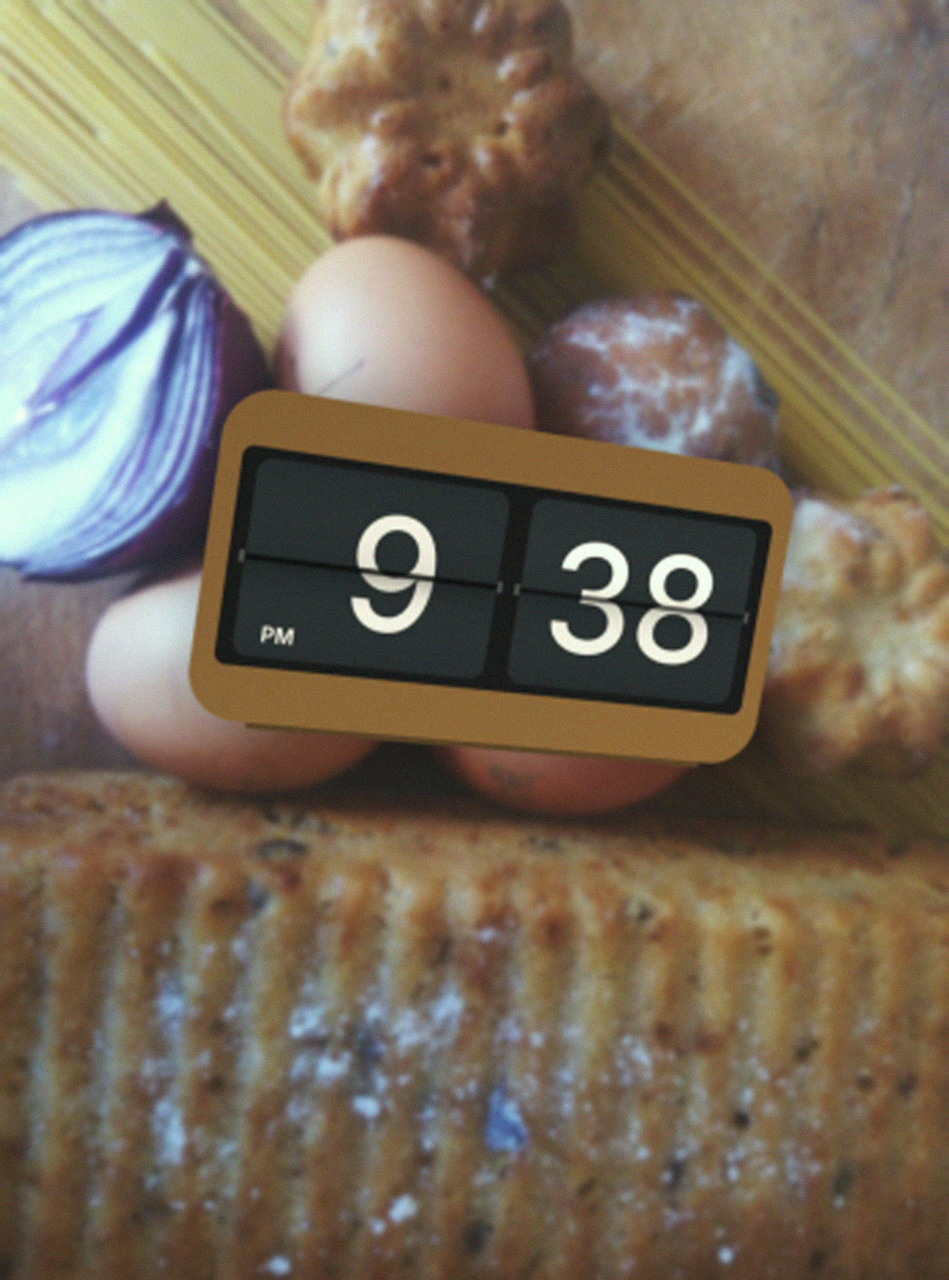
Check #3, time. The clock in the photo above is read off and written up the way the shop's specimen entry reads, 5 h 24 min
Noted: 9 h 38 min
